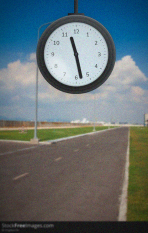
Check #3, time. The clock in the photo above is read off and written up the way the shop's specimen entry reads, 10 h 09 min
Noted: 11 h 28 min
